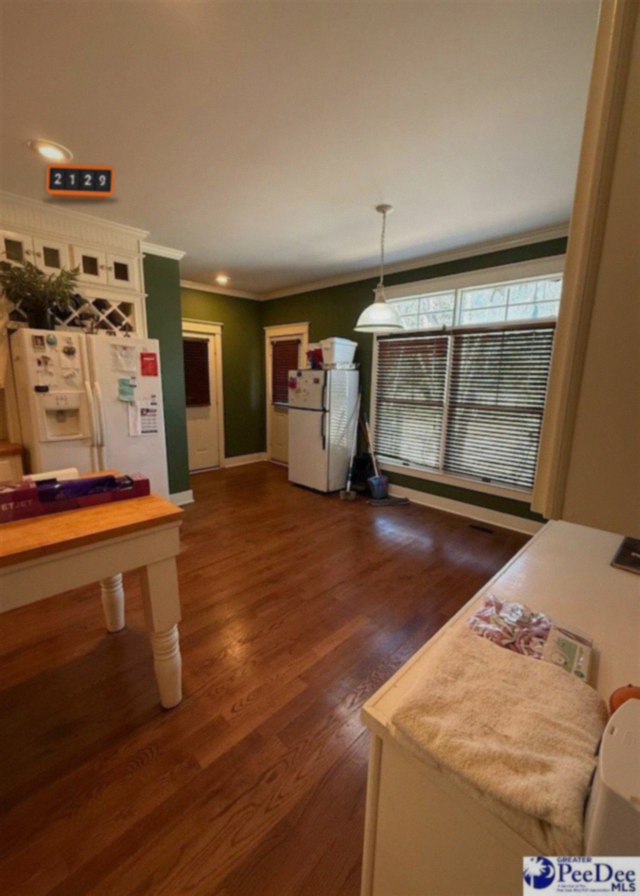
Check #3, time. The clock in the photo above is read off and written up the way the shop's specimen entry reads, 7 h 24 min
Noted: 21 h 29 min
